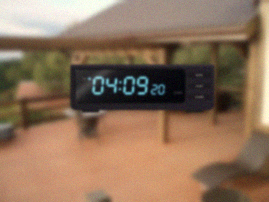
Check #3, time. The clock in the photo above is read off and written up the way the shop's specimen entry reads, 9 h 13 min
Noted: 4 h 09 min
